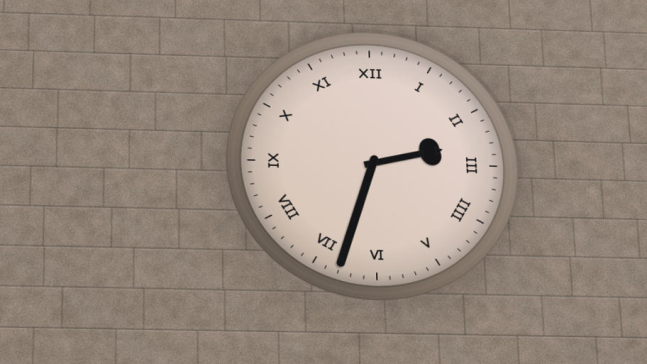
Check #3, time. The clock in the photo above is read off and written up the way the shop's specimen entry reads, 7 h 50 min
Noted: 2 h 33 min
